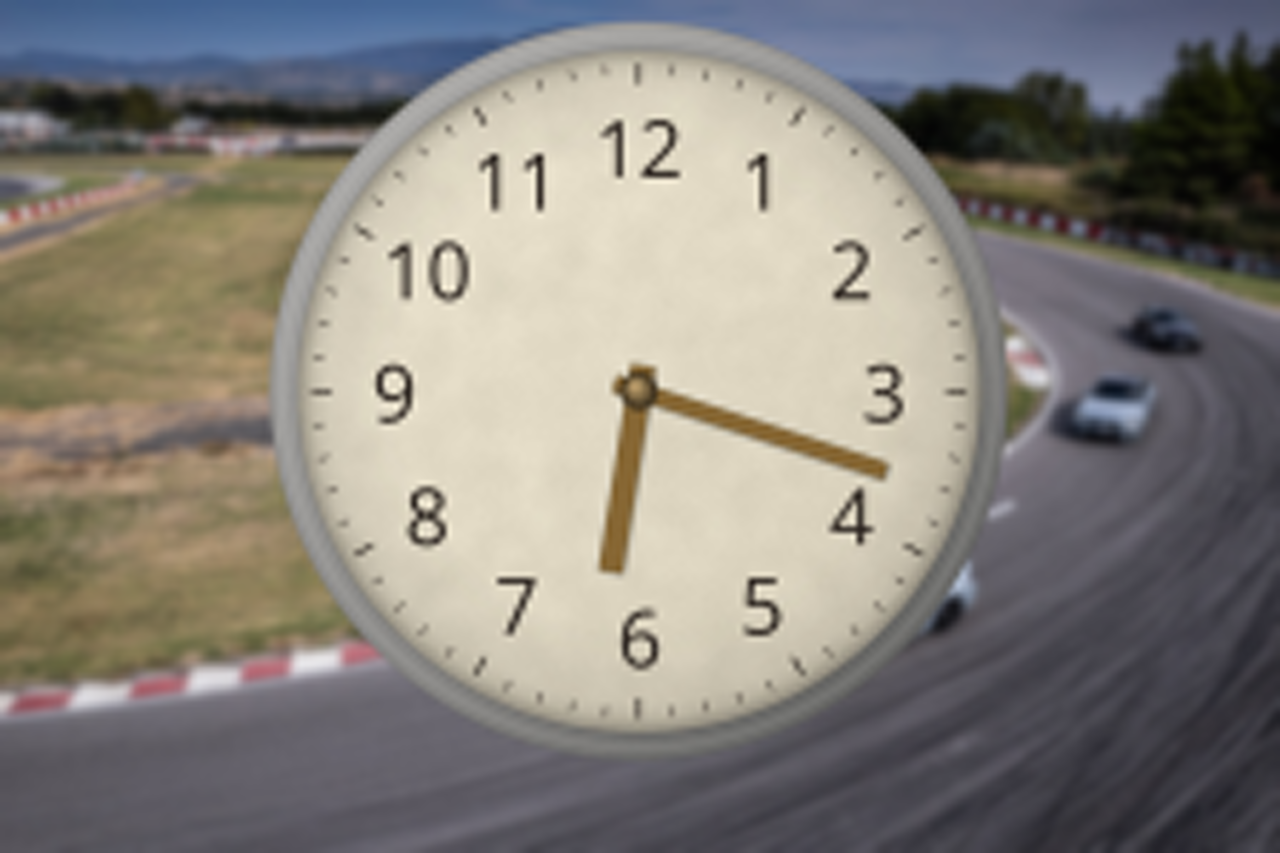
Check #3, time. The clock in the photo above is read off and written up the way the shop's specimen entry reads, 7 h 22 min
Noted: 6 h 18 min
